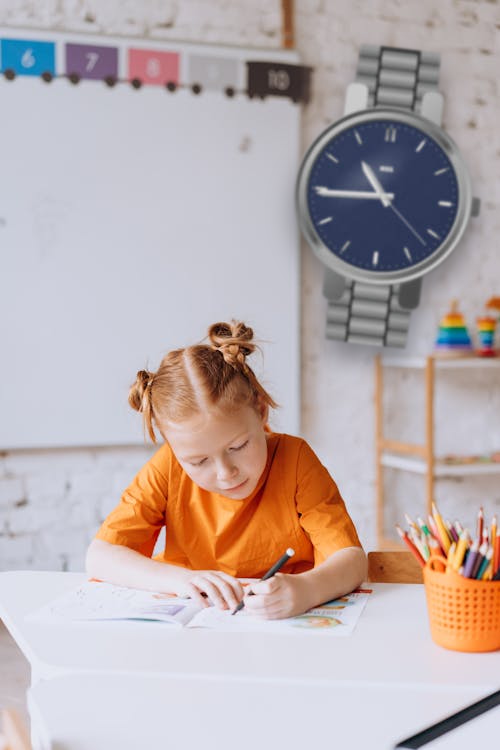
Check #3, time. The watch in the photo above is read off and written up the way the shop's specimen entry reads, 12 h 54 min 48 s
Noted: 10 h 44 min 22 s
